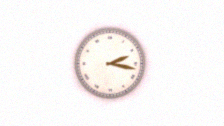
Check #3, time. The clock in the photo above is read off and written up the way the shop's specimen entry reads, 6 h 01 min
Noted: 2 h 17 min
